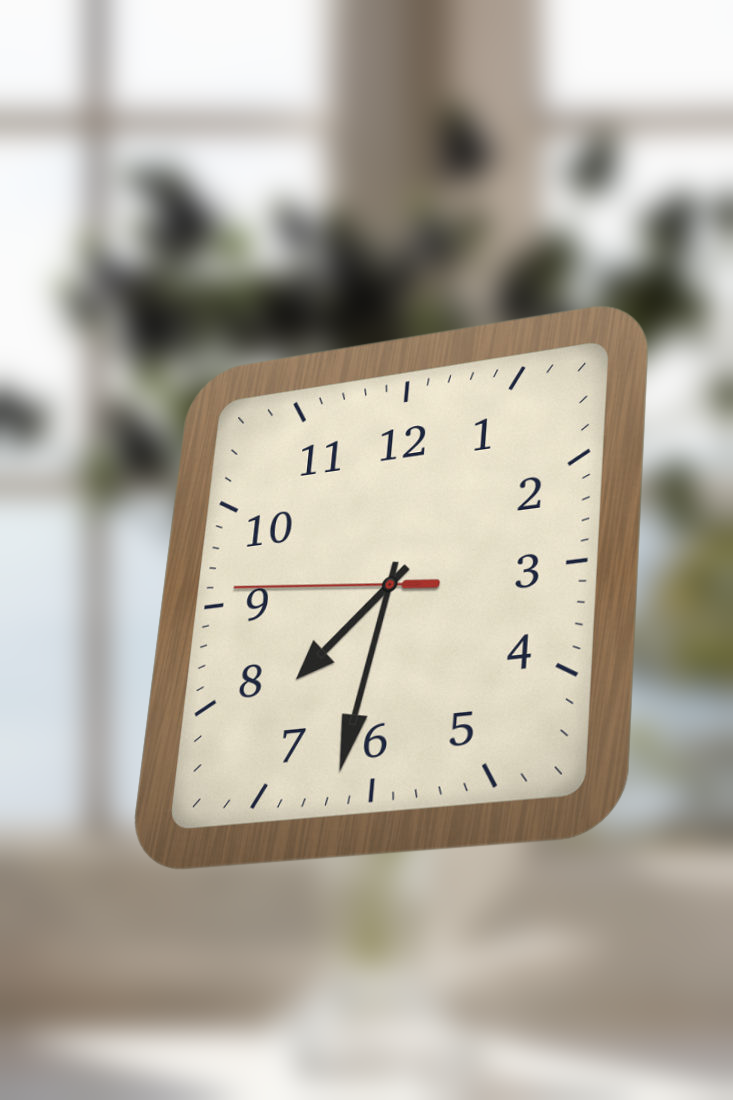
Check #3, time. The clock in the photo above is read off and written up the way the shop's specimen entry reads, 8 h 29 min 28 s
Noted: 7 h 31 min 46 s
